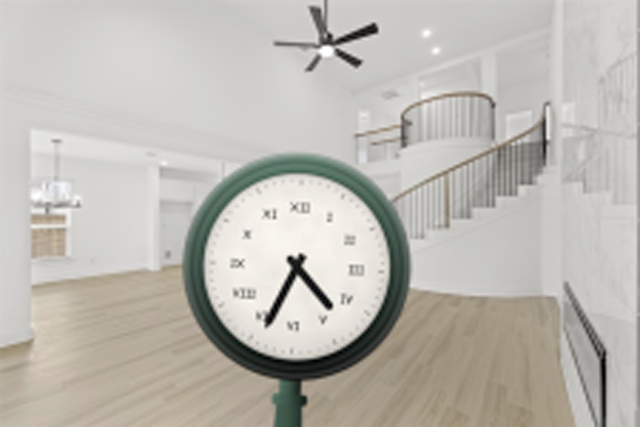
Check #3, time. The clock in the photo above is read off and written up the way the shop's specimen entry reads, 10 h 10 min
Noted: 4 h 34 min
